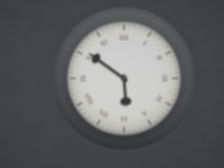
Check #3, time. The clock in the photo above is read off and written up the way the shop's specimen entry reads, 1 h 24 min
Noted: 5 h 51 min
